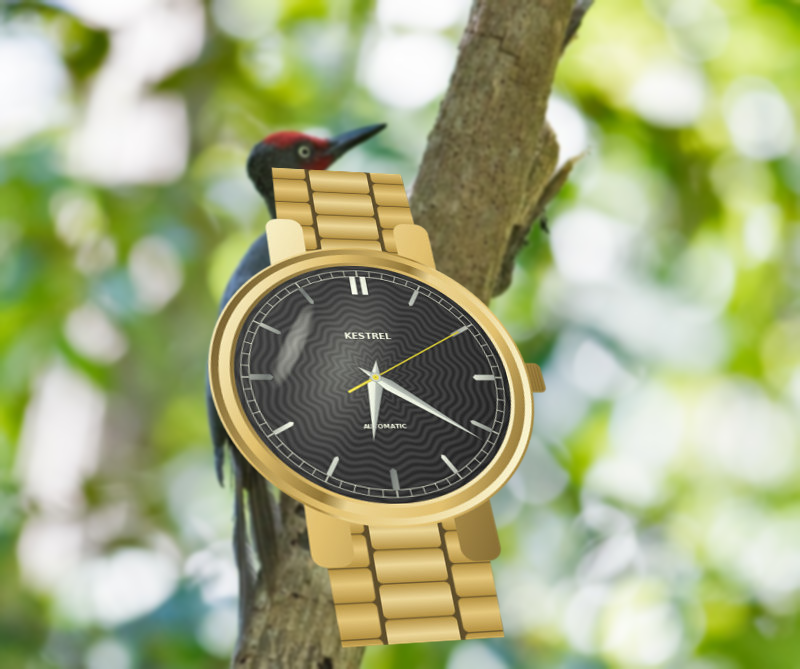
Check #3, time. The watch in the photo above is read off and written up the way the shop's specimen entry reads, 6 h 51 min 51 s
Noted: 6 h 21 min 10 s
